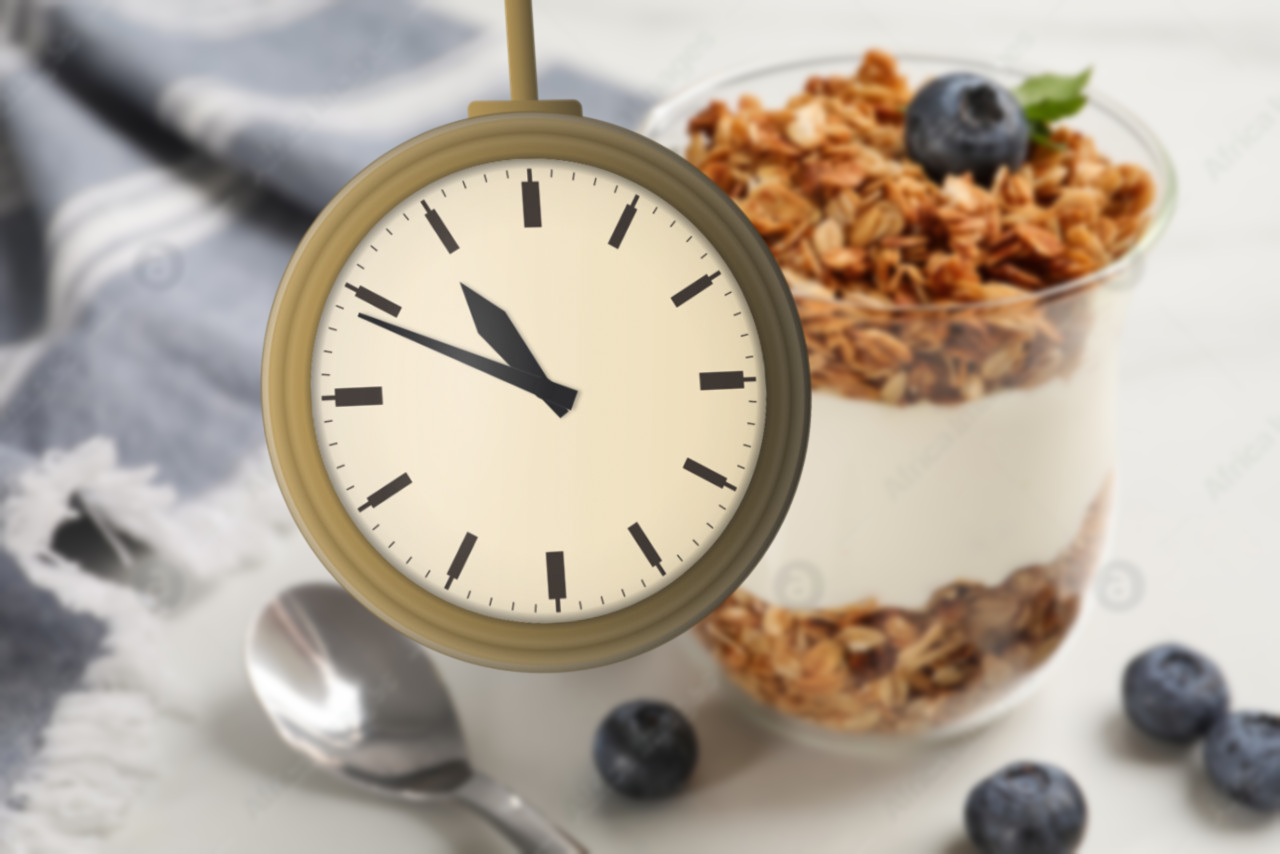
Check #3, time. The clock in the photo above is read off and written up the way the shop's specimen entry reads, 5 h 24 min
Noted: 10 h 49 min
